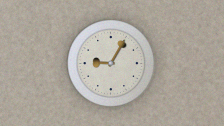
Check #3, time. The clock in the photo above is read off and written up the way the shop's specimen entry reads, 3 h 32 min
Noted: 9 h 05 min
